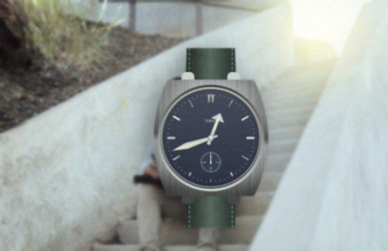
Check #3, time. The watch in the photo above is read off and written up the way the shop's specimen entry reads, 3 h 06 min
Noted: 12 h 42 min
